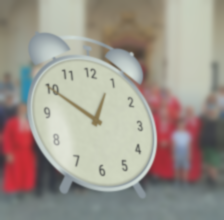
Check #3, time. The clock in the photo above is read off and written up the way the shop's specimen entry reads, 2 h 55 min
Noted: 12 h 50 min
